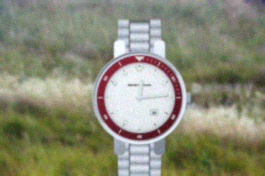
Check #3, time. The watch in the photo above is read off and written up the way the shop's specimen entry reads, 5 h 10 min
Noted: 12 h 14 min
